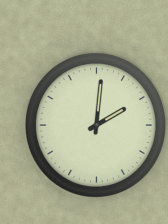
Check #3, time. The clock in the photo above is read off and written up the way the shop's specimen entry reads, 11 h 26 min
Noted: 2 h 01 min
